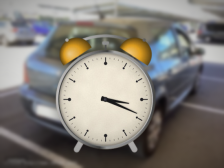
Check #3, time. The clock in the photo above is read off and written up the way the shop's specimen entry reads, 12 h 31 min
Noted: 3 h 19 min
